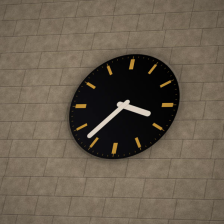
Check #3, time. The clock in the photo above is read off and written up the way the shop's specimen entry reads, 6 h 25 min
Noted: 3 h 37 min
